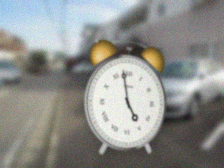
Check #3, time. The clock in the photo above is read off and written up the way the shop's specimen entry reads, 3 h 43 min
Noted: 4 h 58 min
